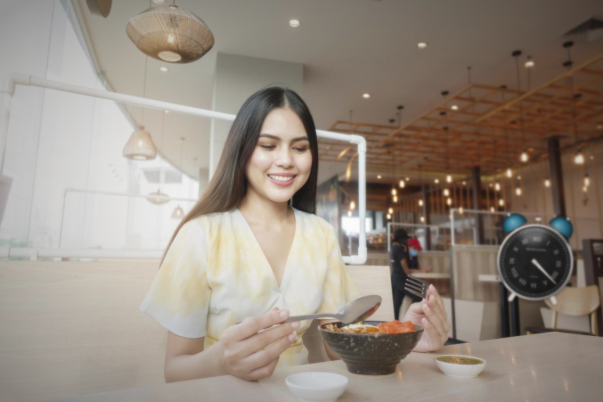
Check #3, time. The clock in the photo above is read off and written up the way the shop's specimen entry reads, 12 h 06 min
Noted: 4 h 22 min
